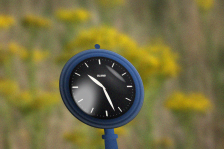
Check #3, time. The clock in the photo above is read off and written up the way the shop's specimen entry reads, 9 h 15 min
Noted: 10 h 27 min
